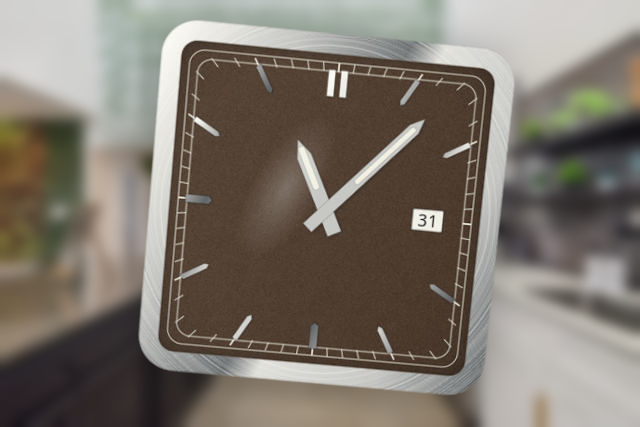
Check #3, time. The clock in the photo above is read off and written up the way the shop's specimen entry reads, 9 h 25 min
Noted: 11 h 07 min
